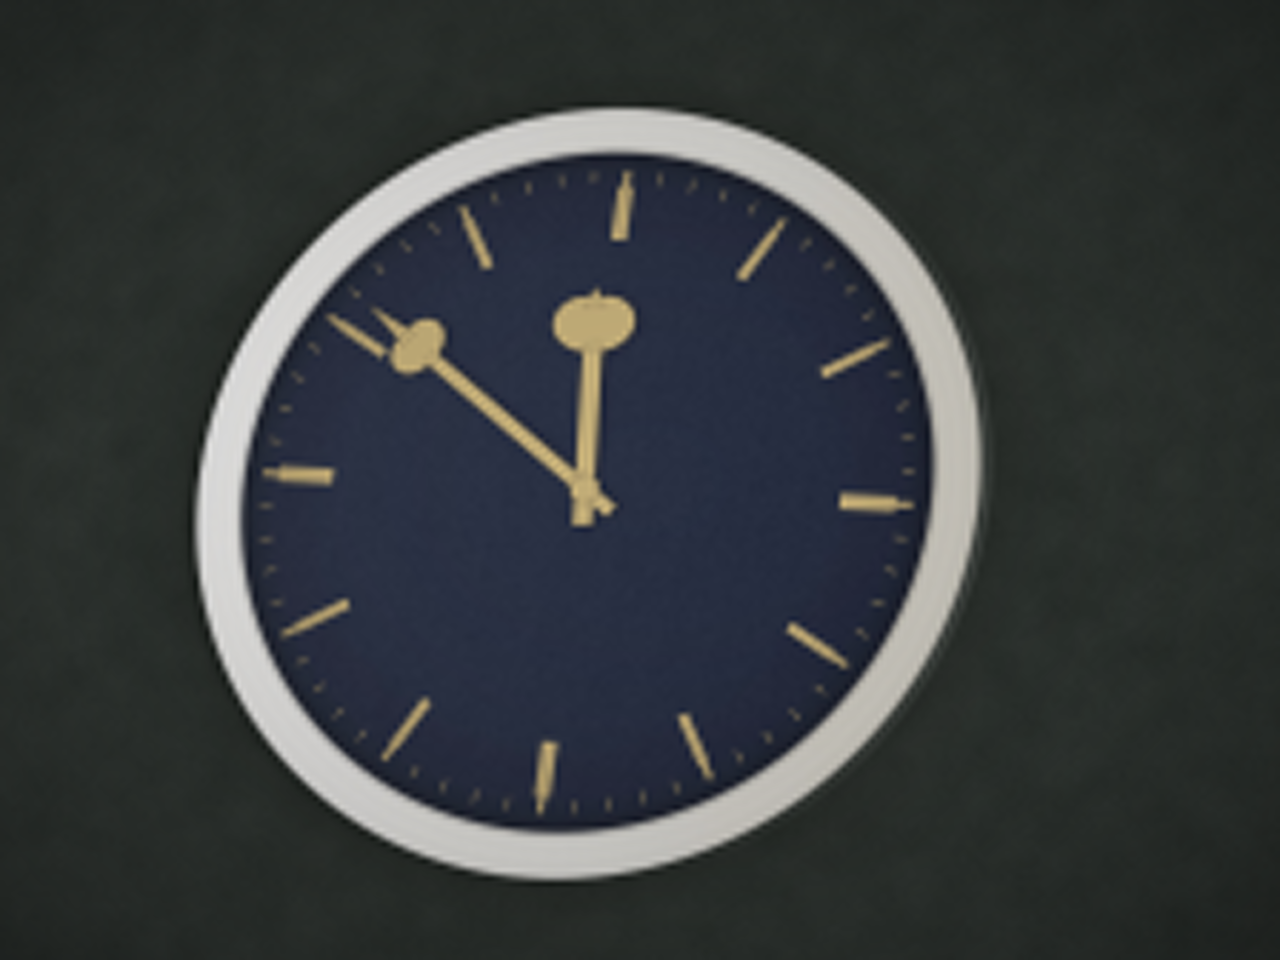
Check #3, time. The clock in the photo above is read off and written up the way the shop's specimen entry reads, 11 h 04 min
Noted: 11 h 51 min
